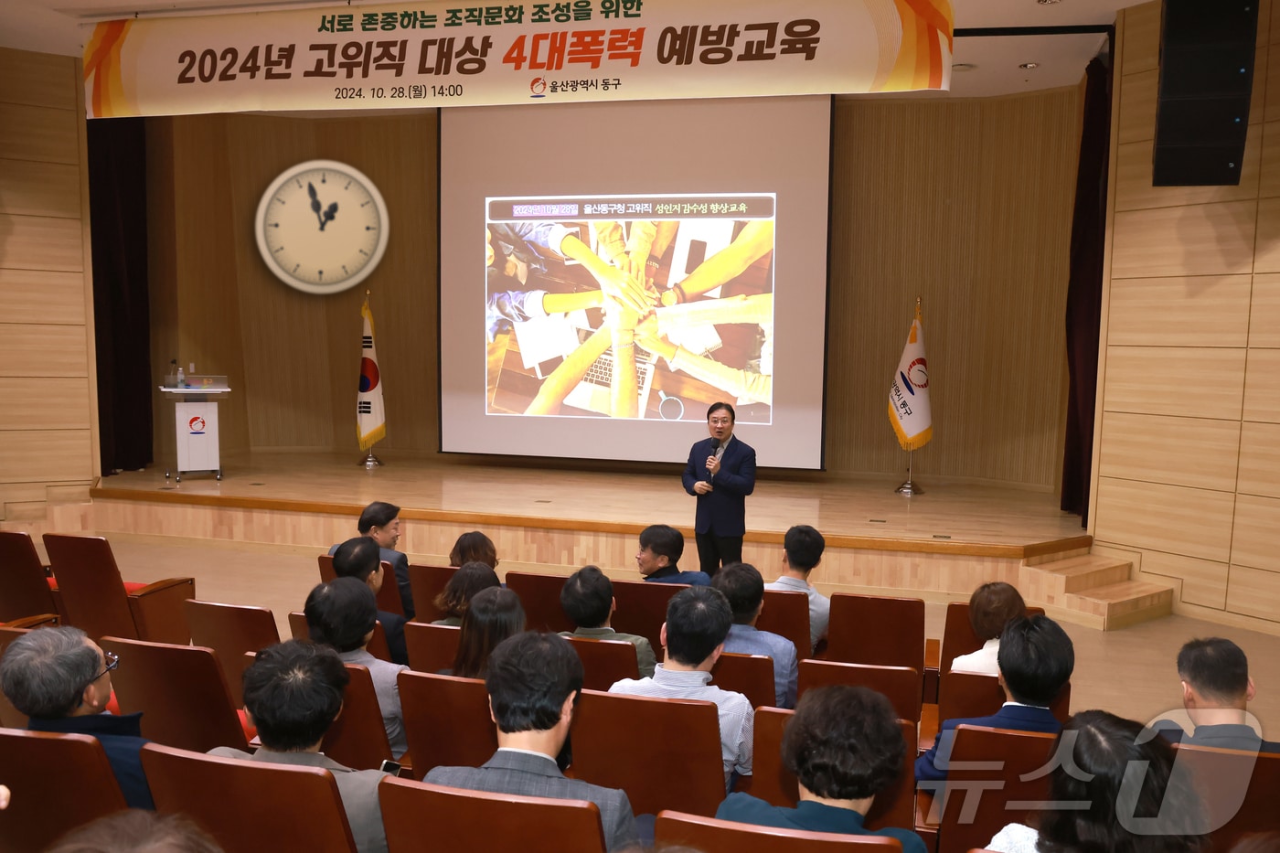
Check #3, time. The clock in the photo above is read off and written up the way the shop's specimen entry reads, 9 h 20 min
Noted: 12 h 57 min
